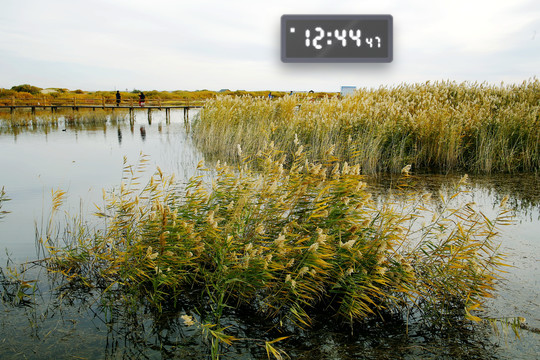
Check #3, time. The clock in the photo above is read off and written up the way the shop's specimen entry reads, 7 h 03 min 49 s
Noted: 12 h 44 min 47 s
